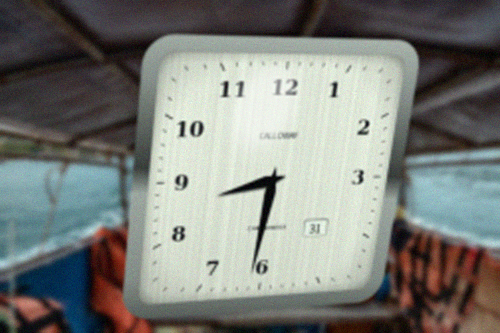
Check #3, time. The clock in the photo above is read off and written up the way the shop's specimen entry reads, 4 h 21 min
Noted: 8 h 31 min
